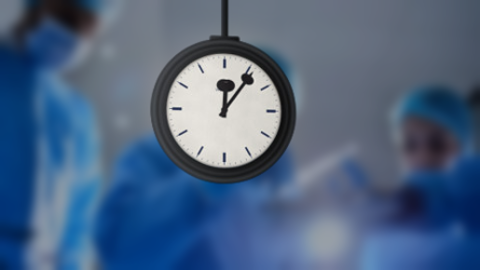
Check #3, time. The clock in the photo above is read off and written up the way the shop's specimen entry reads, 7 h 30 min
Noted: 12 h 06 min
